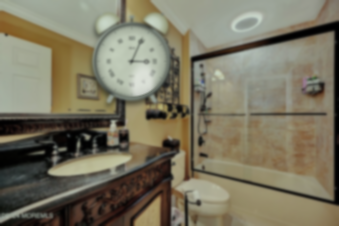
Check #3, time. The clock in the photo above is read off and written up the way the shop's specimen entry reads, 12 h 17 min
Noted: 3 h 04 min
